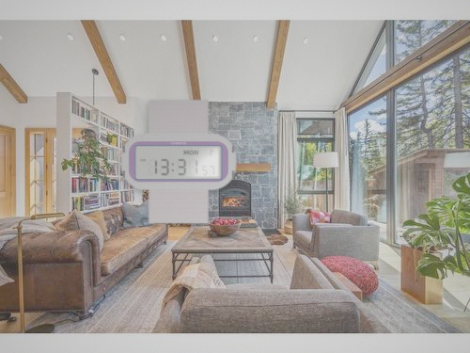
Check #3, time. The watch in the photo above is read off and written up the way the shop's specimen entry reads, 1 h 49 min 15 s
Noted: 13 h 31 min 57 s
